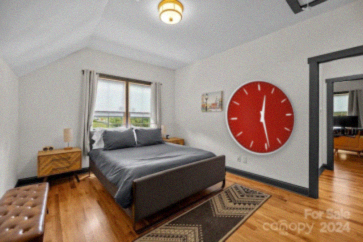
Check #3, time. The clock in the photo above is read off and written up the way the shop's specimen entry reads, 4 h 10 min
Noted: 12 h 29 min
